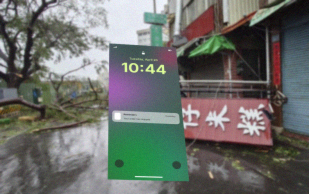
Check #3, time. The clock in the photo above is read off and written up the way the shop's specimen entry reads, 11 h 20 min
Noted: 10 h 44 min
